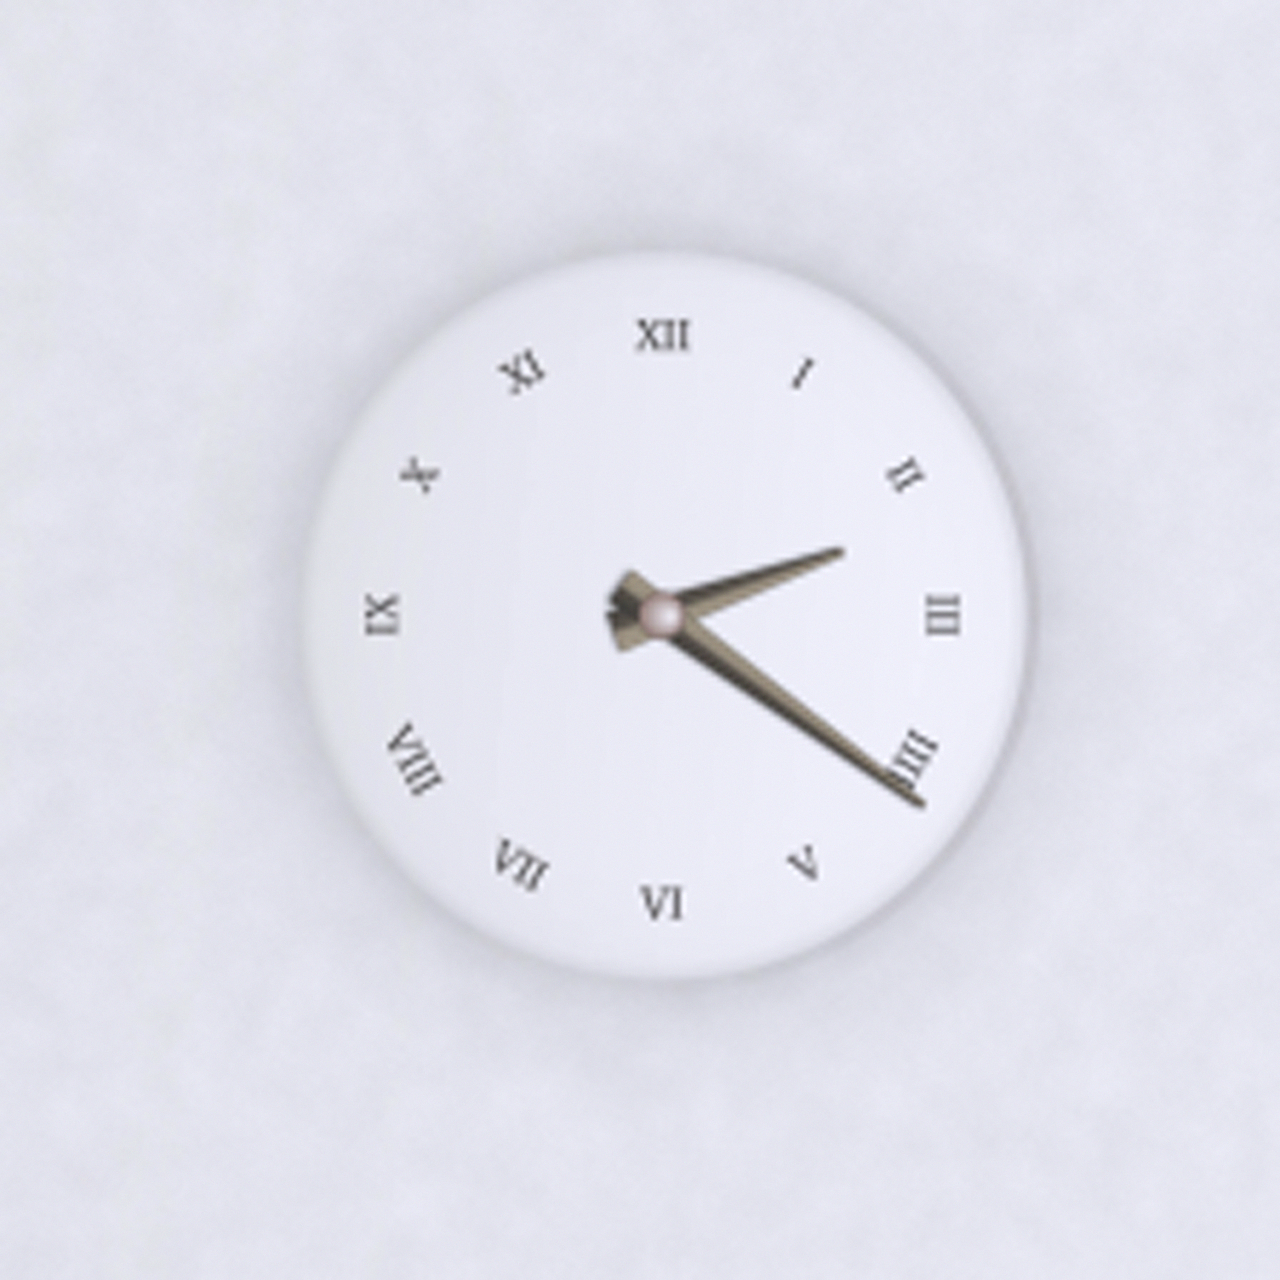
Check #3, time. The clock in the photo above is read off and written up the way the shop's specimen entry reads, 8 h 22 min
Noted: 2 h 21 min
